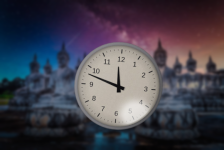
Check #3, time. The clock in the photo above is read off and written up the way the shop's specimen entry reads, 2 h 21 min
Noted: 11 h 48 min
